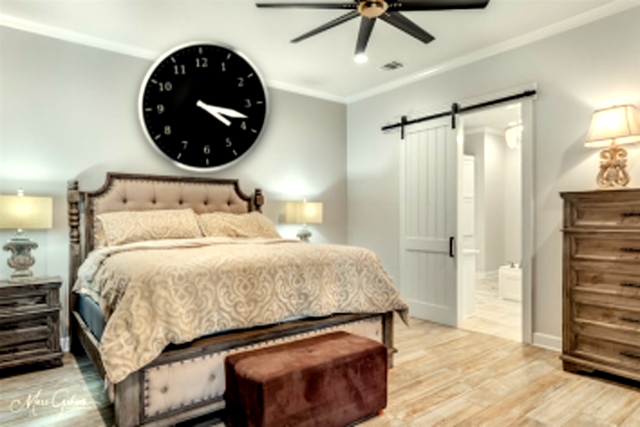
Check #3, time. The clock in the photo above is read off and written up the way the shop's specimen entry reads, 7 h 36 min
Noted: 4 h 18 min
